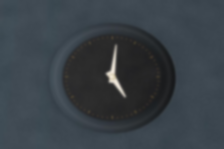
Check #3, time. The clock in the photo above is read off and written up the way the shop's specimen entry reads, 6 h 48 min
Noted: 5 h 01 min
